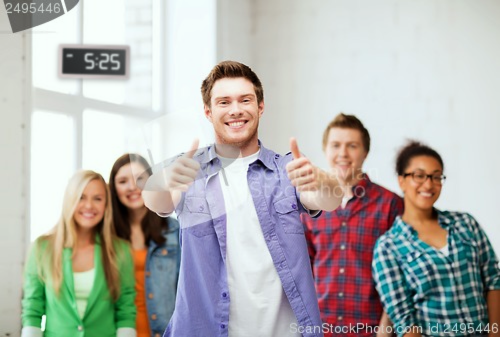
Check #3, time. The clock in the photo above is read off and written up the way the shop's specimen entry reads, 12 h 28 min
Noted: 5 h 25 min
